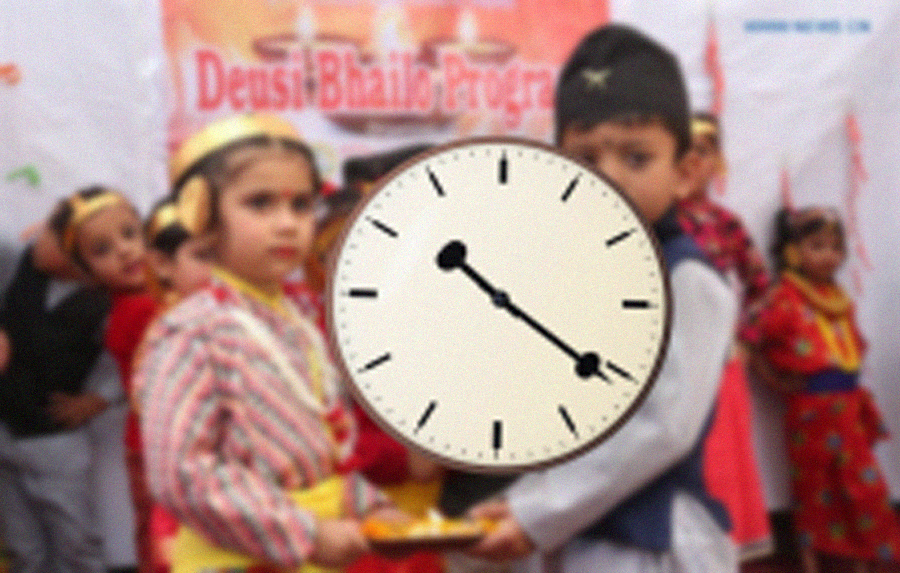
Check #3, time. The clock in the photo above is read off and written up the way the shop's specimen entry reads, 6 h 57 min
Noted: 10 h 21 min
